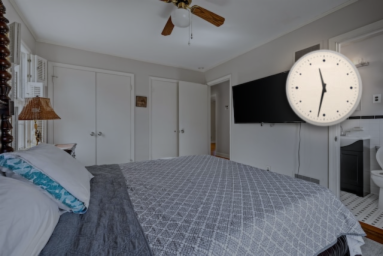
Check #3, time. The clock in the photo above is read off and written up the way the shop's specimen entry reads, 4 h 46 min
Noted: 11 h 32 min
